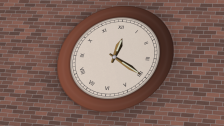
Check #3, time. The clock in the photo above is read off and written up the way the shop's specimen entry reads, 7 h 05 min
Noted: 12 h 20 min
